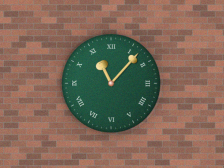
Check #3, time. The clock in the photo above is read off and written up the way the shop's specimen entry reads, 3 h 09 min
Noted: 11 h 07 min
